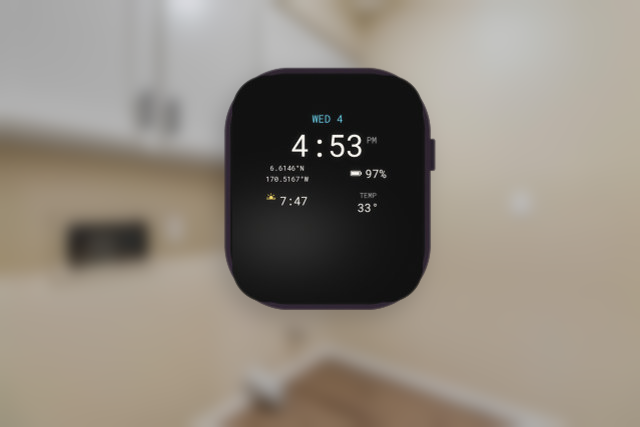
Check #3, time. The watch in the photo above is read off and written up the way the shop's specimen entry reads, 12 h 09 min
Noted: 4 h 53 min
